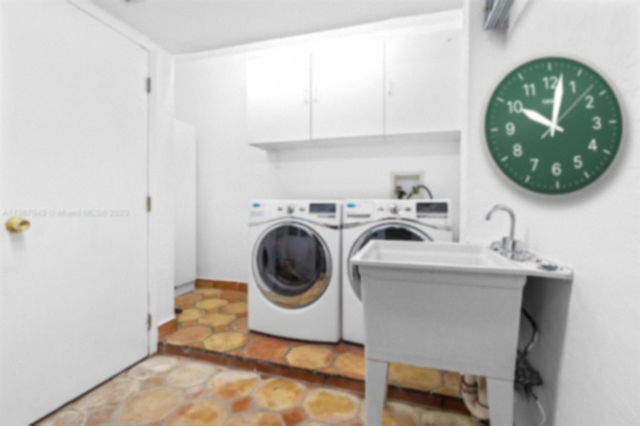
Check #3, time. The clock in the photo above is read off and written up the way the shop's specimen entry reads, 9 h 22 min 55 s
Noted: 10 h 02 min 08 s
